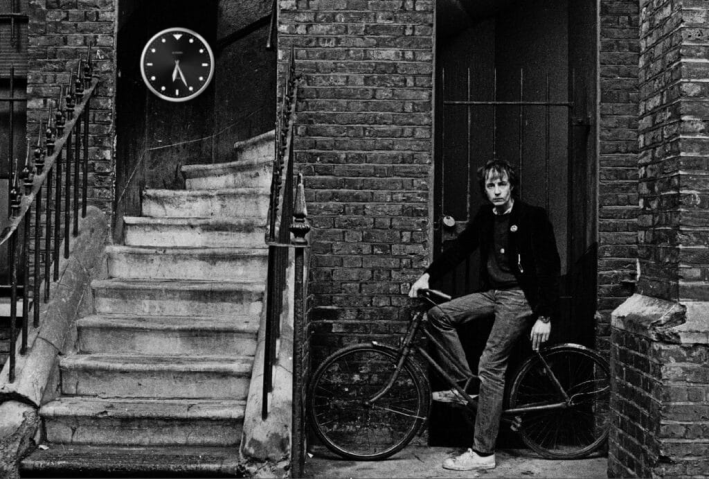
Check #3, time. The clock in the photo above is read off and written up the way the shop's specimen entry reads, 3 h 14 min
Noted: 6 h 26 min
